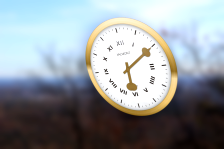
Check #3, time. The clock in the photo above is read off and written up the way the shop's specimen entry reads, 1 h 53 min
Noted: 6 h 10 min
